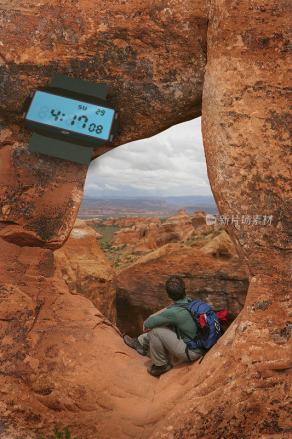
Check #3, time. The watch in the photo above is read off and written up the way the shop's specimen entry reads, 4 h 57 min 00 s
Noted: 4 h 17 min 08 s
